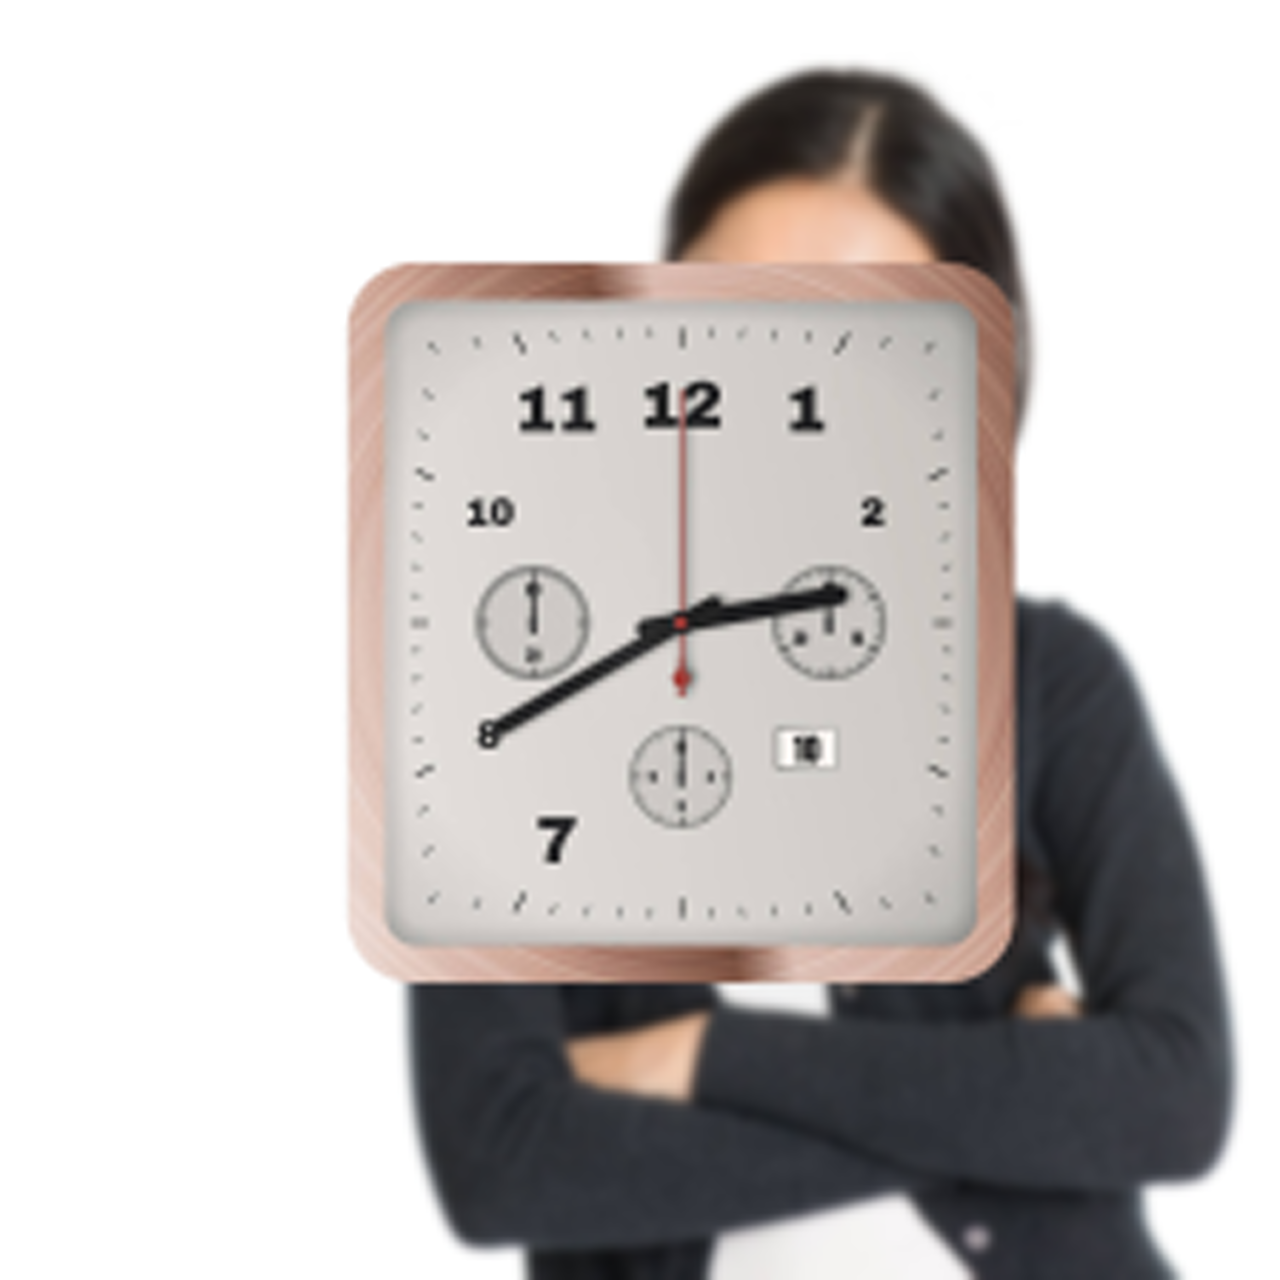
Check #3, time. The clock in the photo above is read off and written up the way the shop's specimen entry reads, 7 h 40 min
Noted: 2 h 40 min
